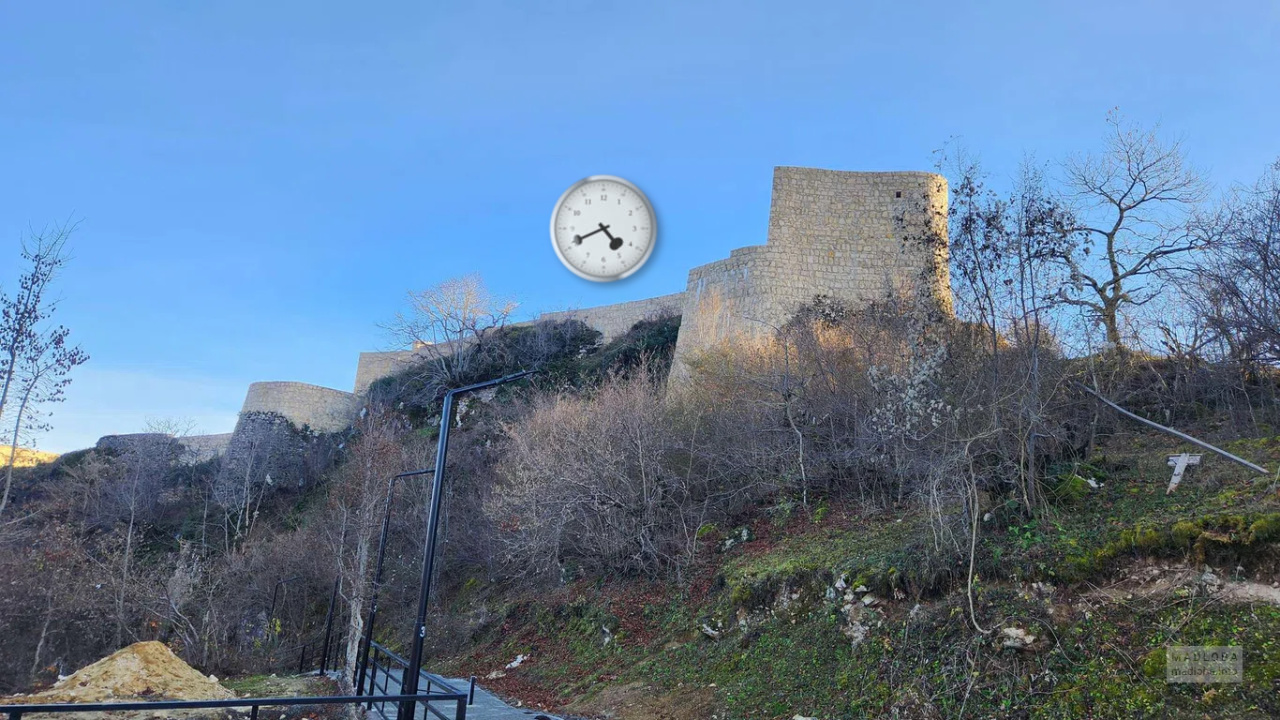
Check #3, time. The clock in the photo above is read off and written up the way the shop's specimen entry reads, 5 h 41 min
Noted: 4 h 41 min
